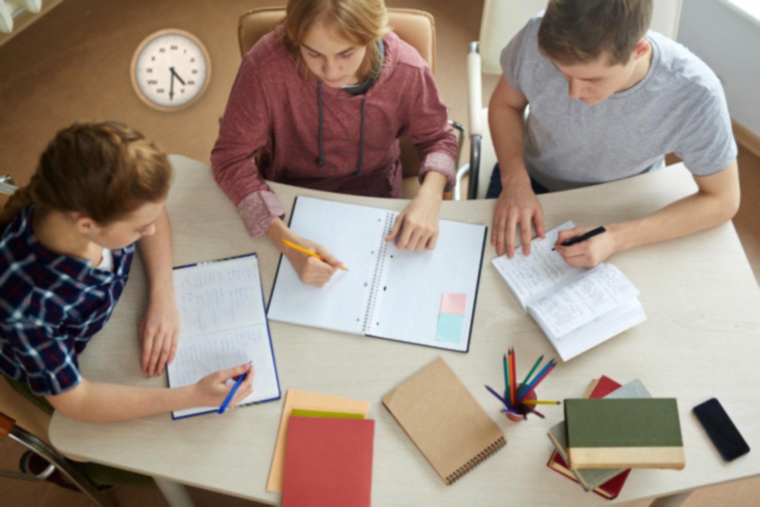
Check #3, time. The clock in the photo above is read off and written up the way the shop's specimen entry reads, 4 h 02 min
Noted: 4 h 30 min
